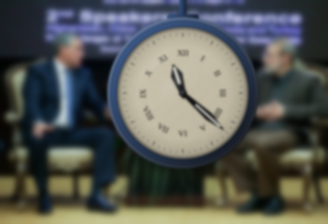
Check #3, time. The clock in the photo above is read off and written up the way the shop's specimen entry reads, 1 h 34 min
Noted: 11 h 22 min
